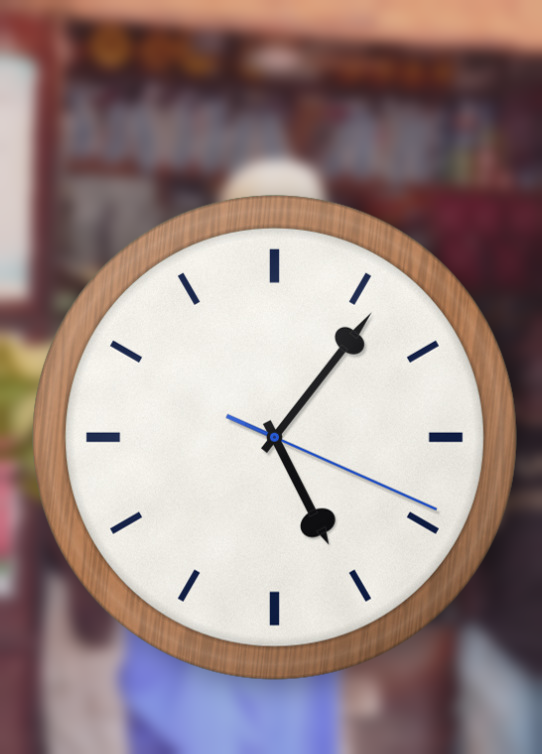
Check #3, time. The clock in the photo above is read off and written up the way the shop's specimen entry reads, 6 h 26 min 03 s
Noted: 5 h 06 min 19 s
